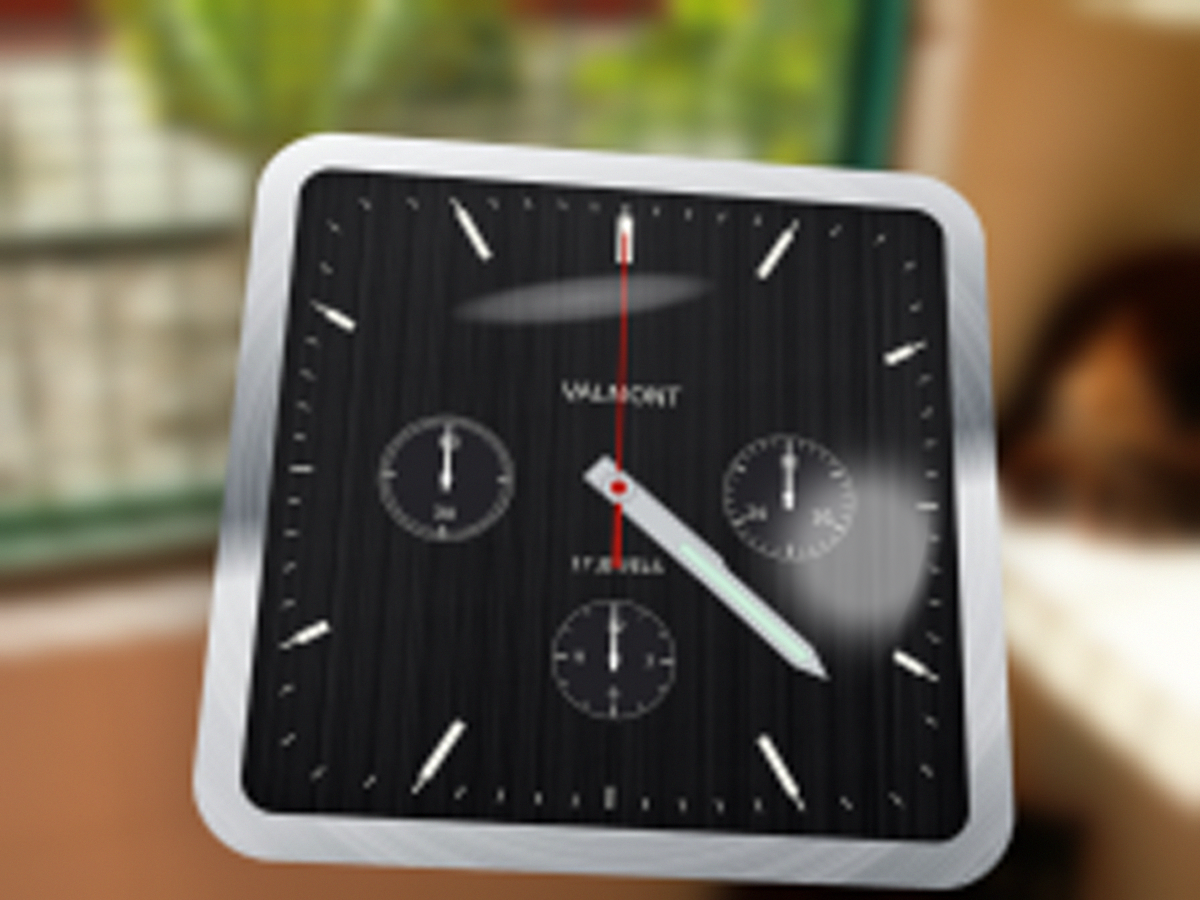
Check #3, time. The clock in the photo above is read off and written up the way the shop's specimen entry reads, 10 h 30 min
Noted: 4 h 22 min
